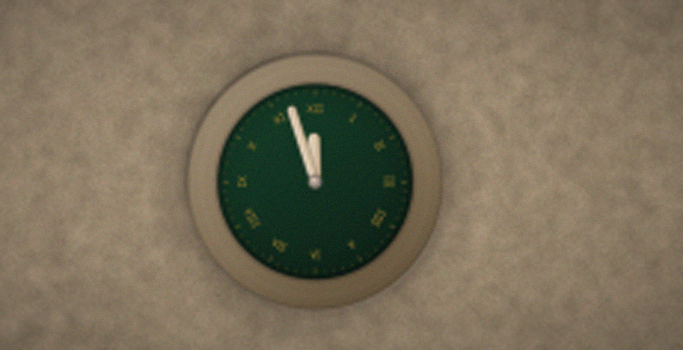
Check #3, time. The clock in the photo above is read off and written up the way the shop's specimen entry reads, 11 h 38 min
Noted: 11 h 57 min
